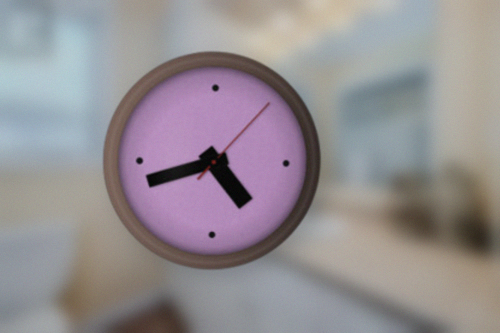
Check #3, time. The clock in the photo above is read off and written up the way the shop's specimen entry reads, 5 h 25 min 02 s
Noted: 4 h 42 min 07 s
